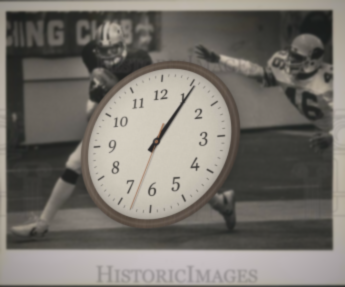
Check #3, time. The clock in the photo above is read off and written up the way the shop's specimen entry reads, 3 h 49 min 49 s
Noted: 1 h 05 min 33 s
